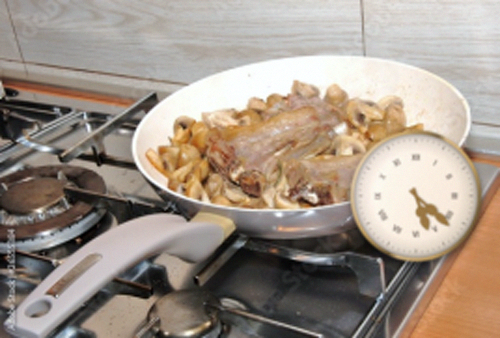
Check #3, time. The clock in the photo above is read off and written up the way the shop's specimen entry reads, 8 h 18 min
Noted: 5 h 22 min
